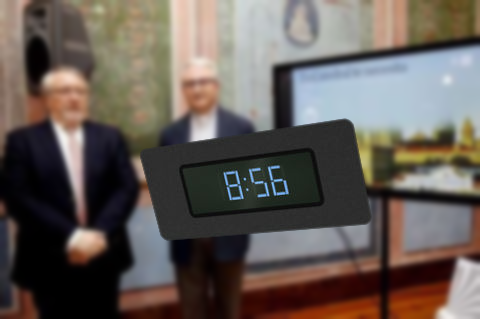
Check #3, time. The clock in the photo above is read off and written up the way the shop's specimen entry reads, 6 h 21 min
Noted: 8 h 56 min
